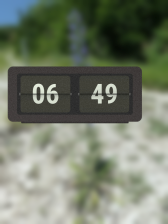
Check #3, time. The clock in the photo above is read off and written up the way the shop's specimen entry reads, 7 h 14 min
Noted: 6 h 49 min
